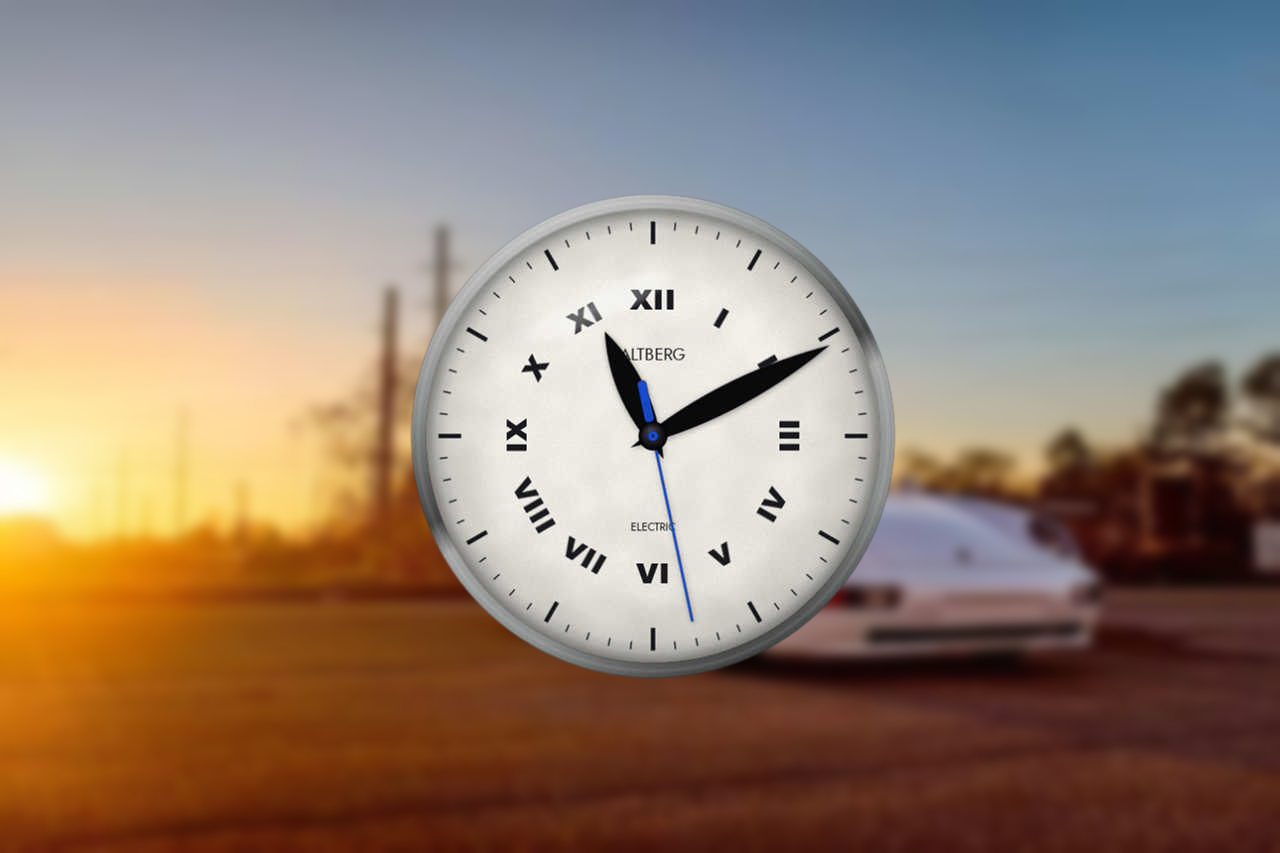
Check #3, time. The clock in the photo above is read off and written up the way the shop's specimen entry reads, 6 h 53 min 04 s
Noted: 11 h 10 min 28 s
